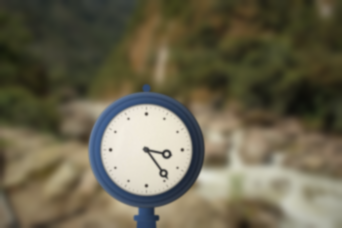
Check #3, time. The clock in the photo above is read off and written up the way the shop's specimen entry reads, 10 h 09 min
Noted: 3 h 24 min
